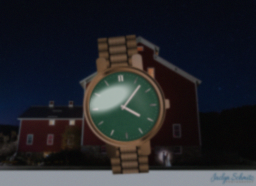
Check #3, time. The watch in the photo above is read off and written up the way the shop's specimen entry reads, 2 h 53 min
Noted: 4 h 07 min
